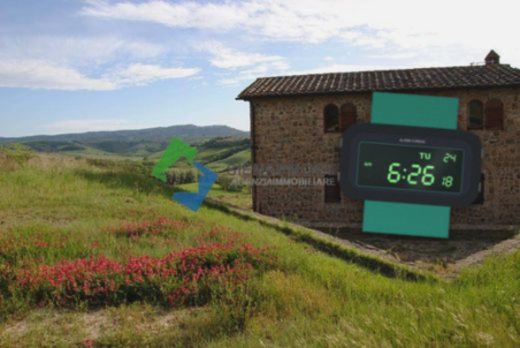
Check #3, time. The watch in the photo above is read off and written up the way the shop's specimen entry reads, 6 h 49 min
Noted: 6 h 26 min
